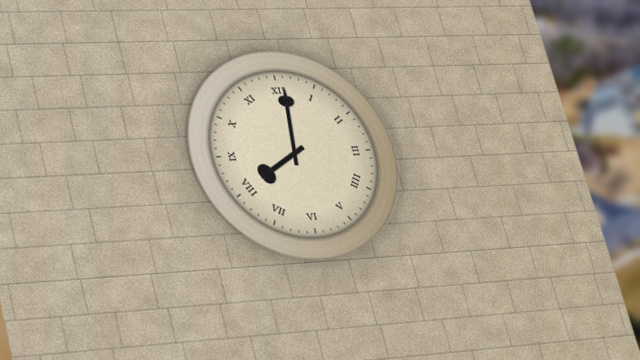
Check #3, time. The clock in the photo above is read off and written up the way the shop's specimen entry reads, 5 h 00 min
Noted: 8 h 01 min
